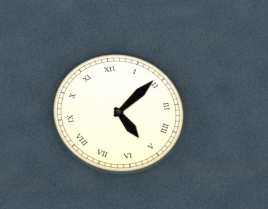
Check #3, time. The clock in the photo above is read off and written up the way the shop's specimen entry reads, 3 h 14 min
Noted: 5 h 09 min
